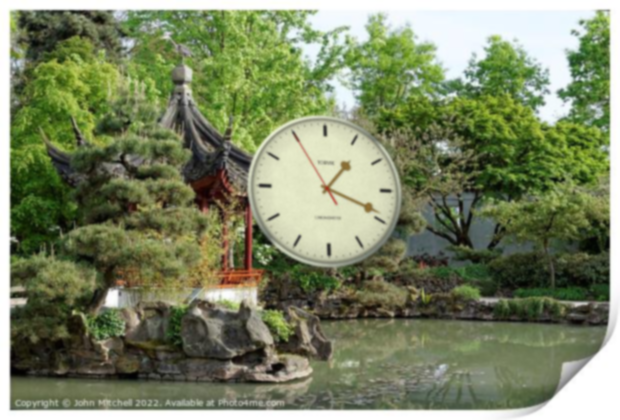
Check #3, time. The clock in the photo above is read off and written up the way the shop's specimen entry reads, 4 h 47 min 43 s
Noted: 1 h 18 min 55 s
